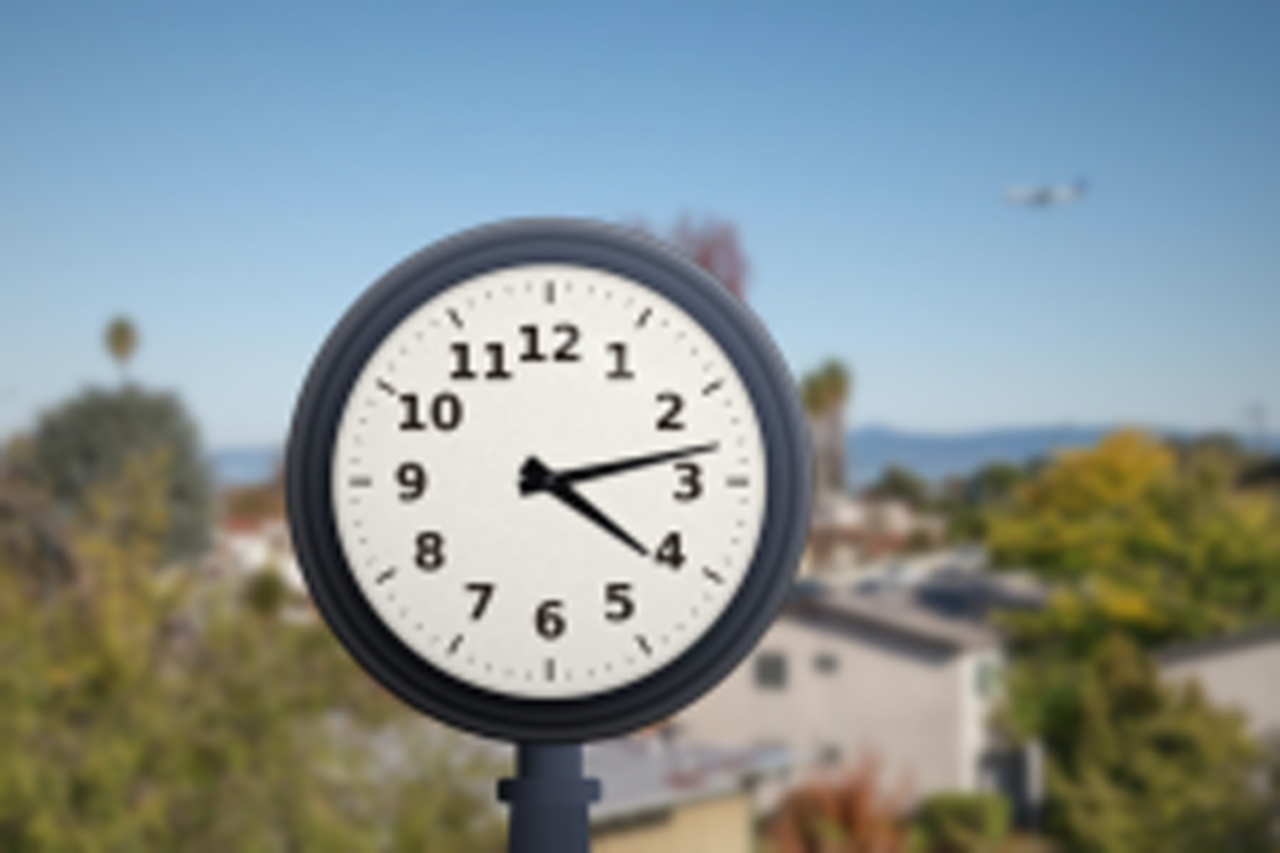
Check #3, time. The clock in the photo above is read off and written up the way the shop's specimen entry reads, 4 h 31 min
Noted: 4 h 13 min
